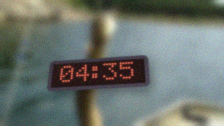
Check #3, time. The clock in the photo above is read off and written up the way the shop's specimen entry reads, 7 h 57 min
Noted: 4 h 35 min
